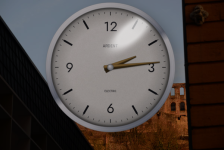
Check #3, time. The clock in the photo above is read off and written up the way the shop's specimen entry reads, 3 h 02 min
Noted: 2 h 14 min
